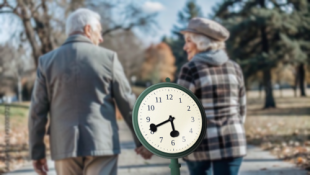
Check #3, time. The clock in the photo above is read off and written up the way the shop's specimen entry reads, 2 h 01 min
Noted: 5 h 41 min
